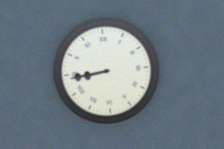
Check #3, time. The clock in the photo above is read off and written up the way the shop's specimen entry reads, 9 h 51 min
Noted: 8 h 44 min
